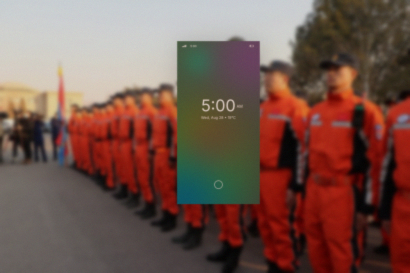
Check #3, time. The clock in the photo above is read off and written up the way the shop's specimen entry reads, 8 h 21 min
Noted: 5 h 00 min
